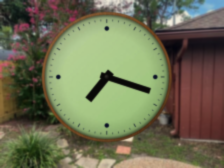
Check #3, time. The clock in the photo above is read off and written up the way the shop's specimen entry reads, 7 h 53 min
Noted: 7 h 18 min
